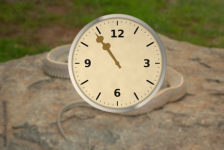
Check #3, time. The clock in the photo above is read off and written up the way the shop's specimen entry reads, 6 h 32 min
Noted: 10 h 54 min
